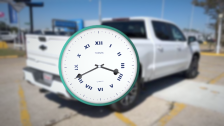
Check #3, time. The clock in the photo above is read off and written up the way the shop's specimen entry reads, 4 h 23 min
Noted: 3 h 41 min
